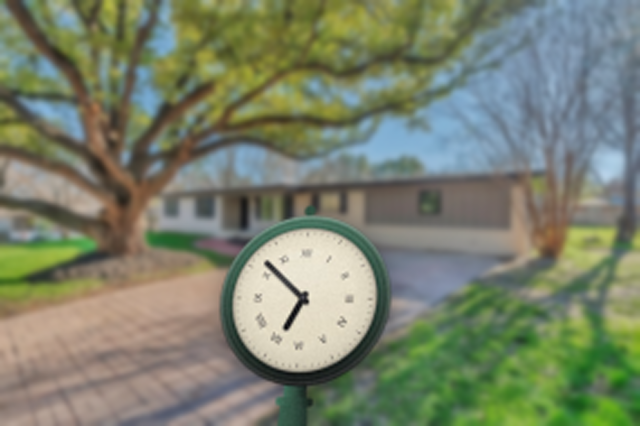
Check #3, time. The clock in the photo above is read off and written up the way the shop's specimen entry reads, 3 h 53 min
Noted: 6 h 52 min
